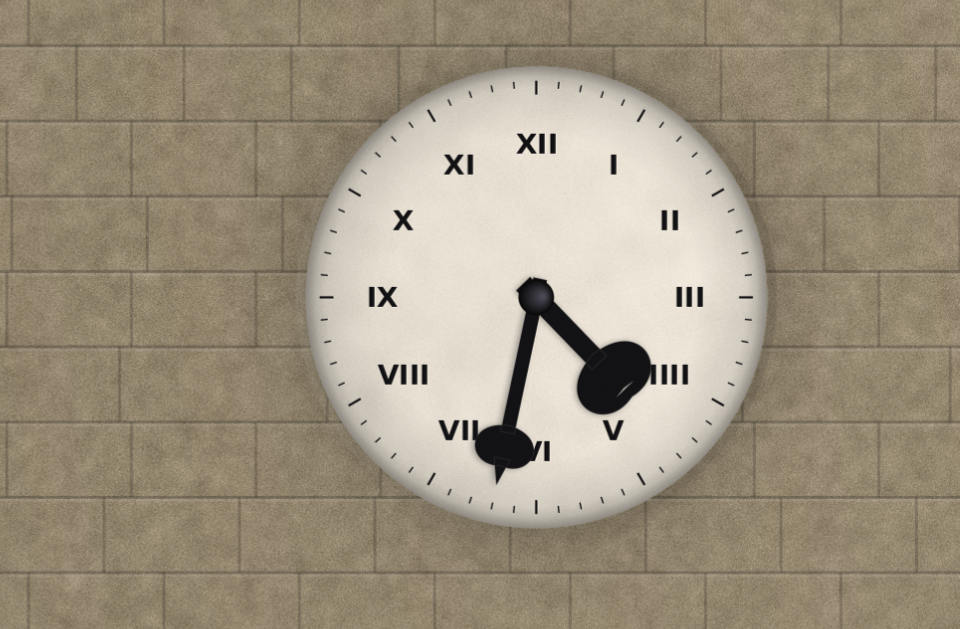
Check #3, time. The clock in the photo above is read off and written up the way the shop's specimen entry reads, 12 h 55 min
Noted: 4 h 32 min
